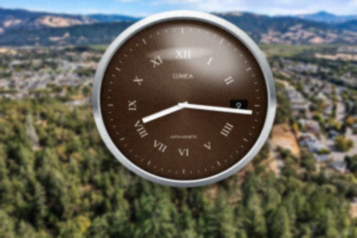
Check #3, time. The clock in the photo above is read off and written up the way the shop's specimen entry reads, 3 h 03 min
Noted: 8 h 16 min
